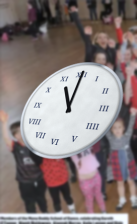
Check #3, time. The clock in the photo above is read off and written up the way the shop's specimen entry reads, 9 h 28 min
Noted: 11 h 00 min
